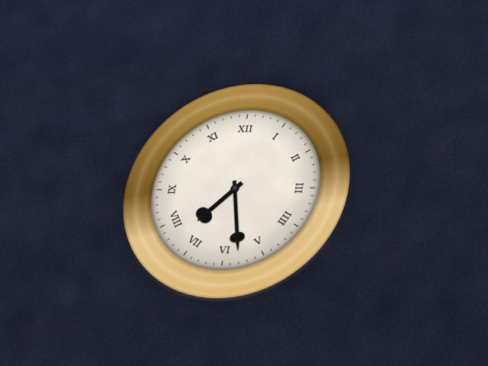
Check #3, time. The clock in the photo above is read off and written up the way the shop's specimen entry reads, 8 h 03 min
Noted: 7 h 28 min
